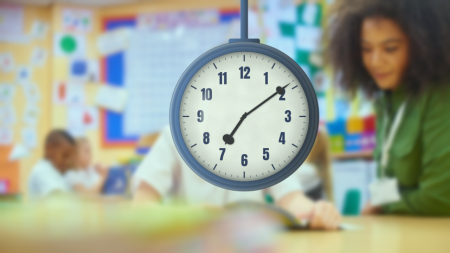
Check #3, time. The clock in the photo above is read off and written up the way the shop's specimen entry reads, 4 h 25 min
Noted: 7 h 09 min
